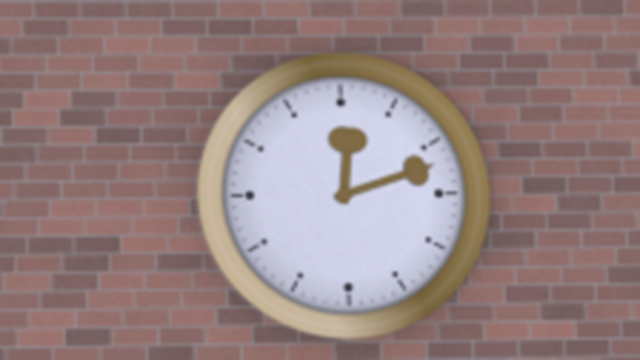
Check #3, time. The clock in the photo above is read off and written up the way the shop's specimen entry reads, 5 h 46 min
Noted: 12 h 12 min
